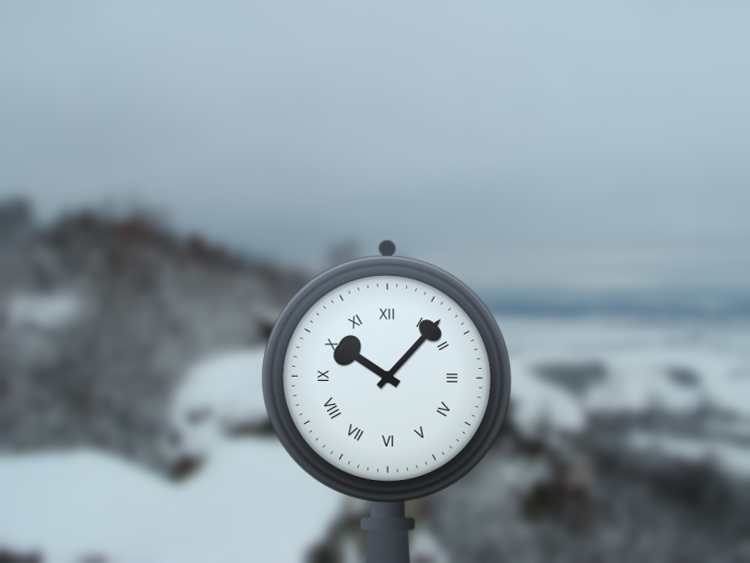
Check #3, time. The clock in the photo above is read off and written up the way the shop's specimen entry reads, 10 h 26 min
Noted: 10 h 07 min
